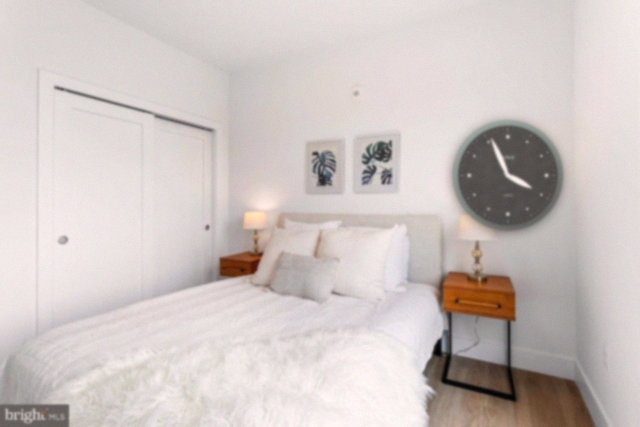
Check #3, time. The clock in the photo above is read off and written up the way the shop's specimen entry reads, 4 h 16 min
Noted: 3 h 56 min
